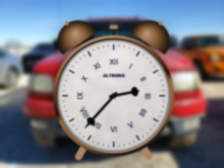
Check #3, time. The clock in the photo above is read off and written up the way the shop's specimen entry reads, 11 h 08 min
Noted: 2 h 37 min
